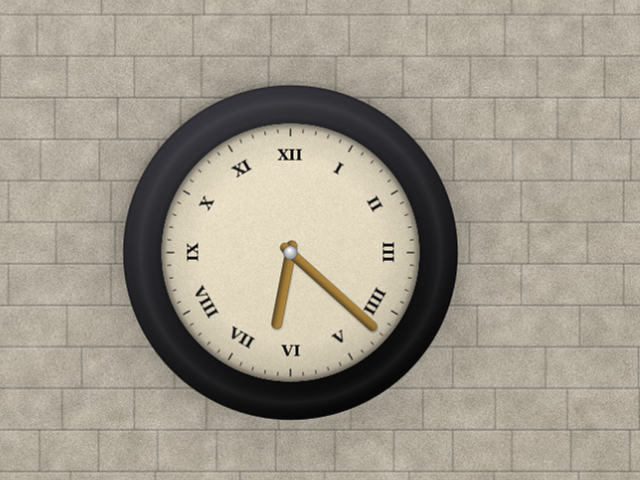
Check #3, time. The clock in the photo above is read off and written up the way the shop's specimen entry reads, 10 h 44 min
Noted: 6 h 22 min
